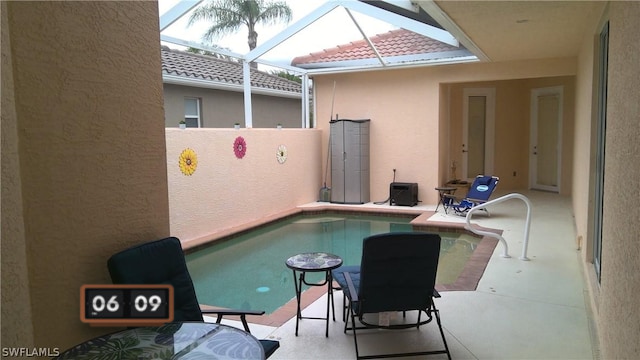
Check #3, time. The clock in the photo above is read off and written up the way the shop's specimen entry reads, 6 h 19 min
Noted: 6 h 09 min
